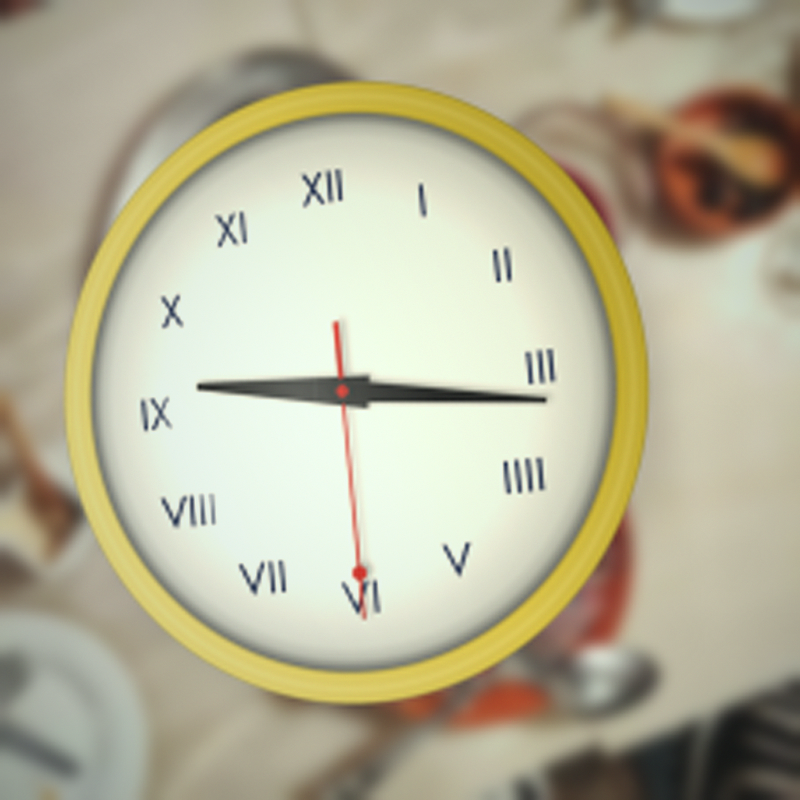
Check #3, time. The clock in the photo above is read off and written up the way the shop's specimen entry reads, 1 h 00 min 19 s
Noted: 9 h 16 min 30 s
